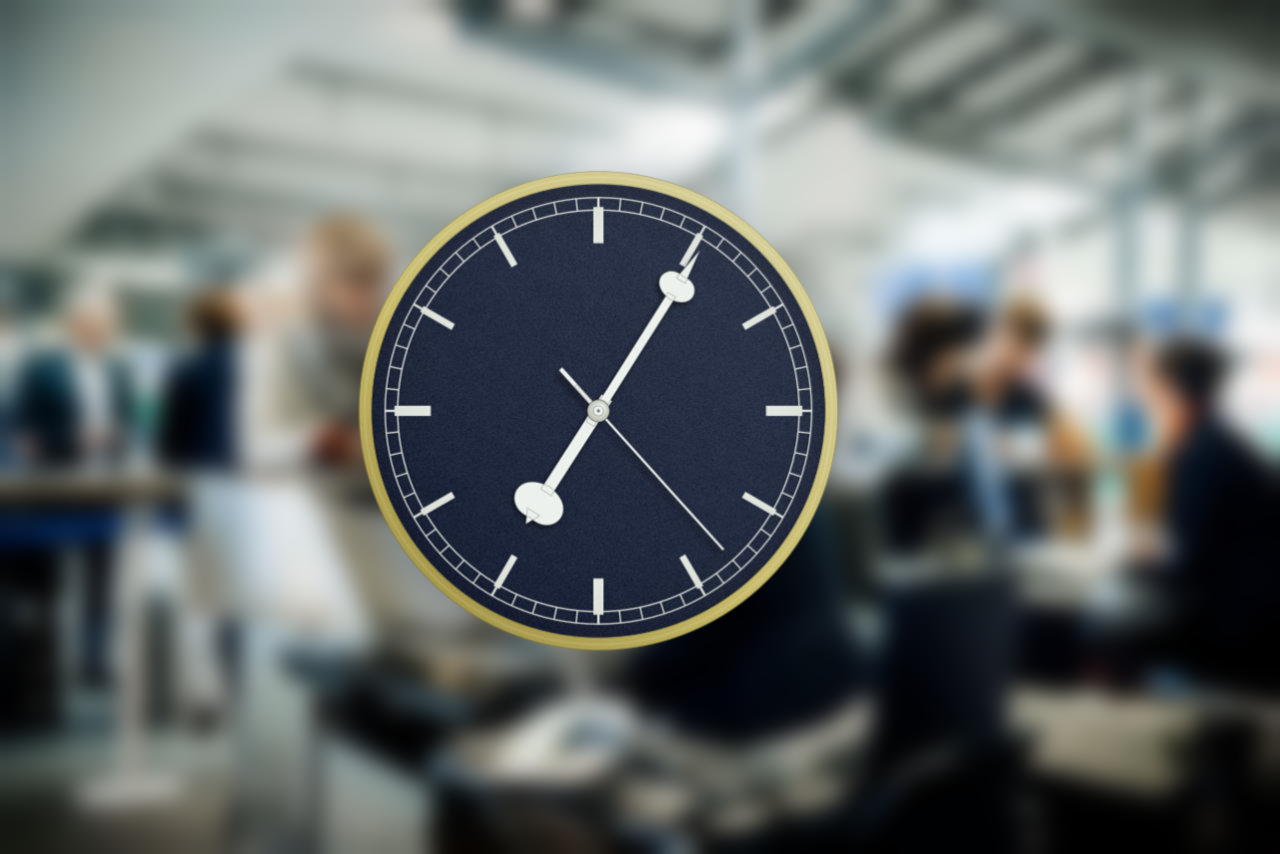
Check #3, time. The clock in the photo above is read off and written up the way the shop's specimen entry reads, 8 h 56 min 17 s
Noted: 7 h 05 min 23 s
